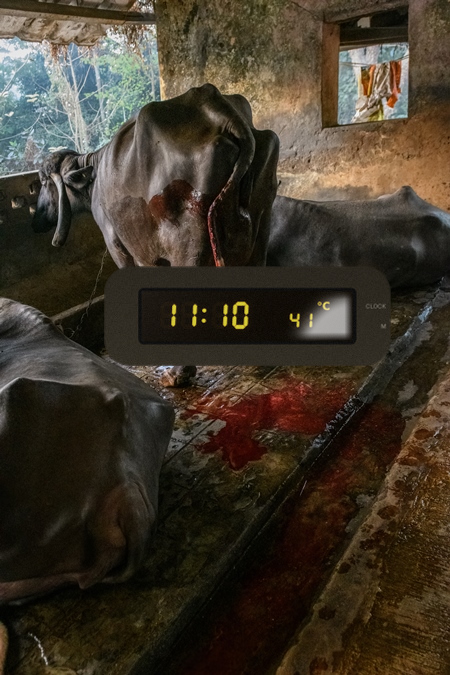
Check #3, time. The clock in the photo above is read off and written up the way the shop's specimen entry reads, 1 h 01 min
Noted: 11 h 10 min
